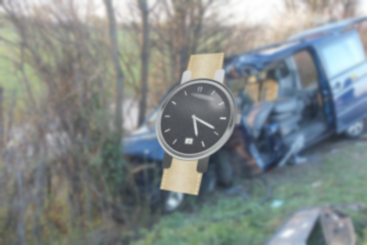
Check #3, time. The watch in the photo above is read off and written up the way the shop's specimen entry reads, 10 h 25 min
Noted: 5 h 19 min
